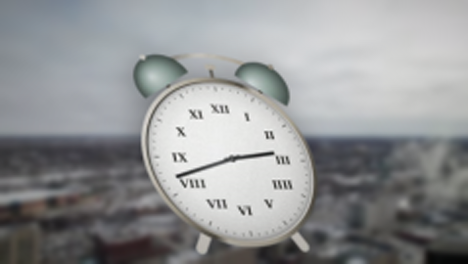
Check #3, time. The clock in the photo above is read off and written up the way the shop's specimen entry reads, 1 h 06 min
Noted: 2 h 42 min
